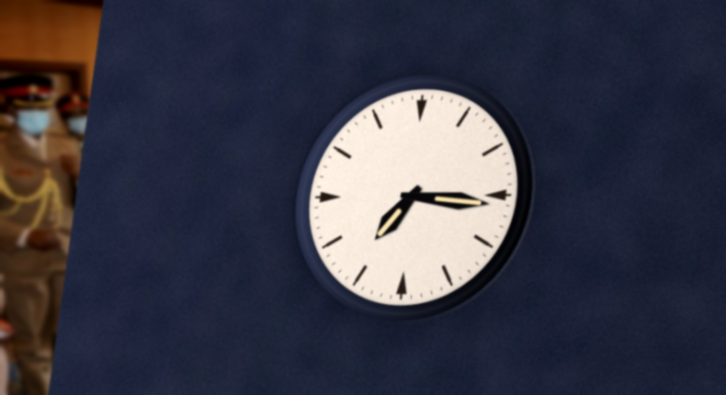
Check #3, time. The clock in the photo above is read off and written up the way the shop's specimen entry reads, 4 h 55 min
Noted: 7 h 16 min
